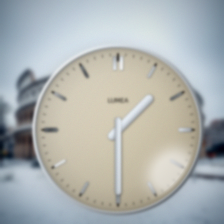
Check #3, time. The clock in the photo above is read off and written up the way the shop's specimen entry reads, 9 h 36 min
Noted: 1 h 30 min
